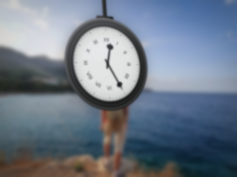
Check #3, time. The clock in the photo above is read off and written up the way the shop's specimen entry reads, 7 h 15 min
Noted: 12 h 25 min
